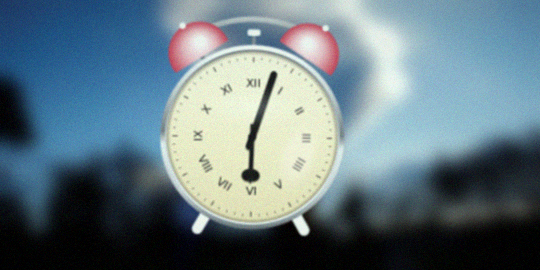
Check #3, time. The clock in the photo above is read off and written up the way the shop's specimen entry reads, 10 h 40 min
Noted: 6 h 03 min
